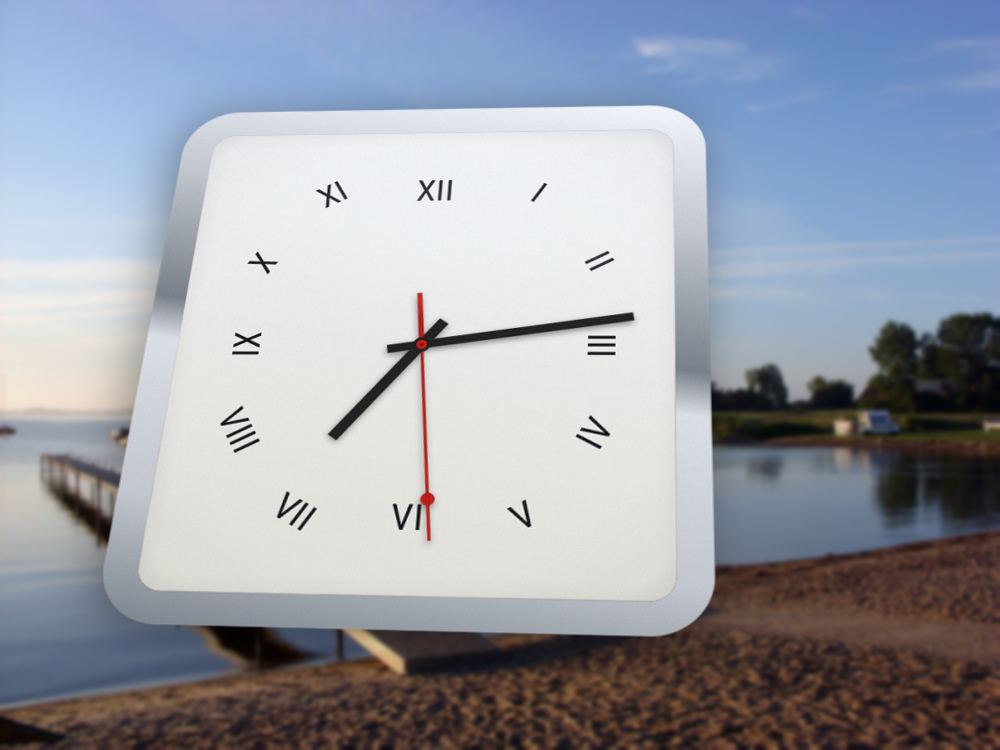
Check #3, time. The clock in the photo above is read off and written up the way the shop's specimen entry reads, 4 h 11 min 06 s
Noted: 7 h 13 min 29 s
